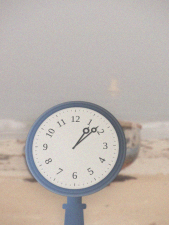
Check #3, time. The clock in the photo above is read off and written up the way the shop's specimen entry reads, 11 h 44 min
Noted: 1 h 08 min
